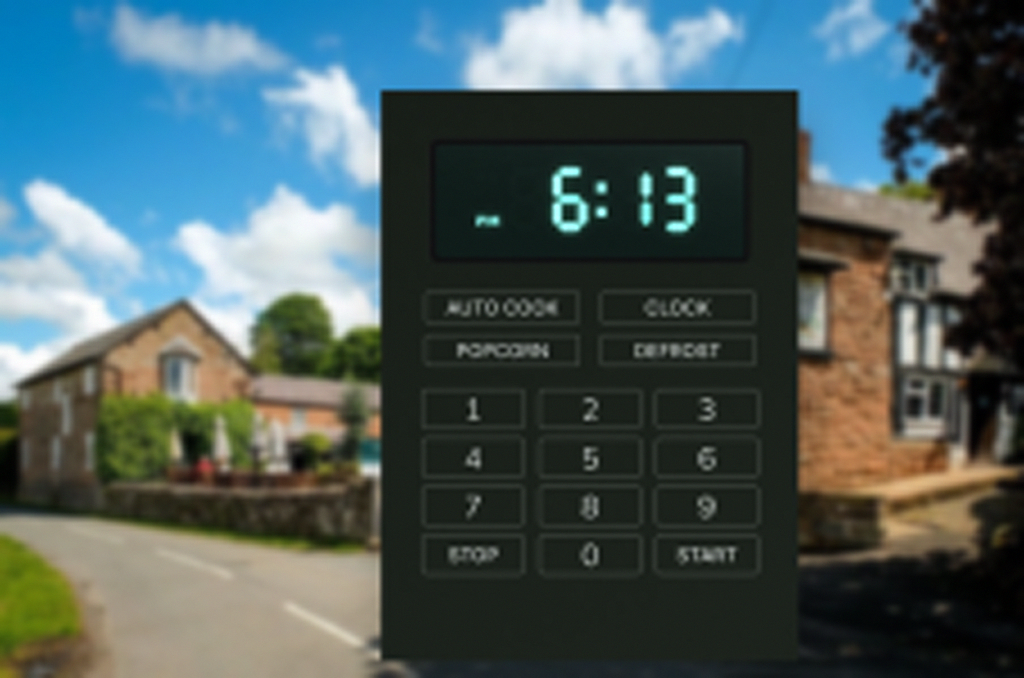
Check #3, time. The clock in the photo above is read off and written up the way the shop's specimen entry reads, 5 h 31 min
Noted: 6 h 13 min
